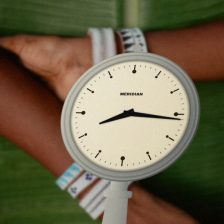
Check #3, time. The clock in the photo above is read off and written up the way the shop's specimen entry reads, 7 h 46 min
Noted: 8 h 16 min
